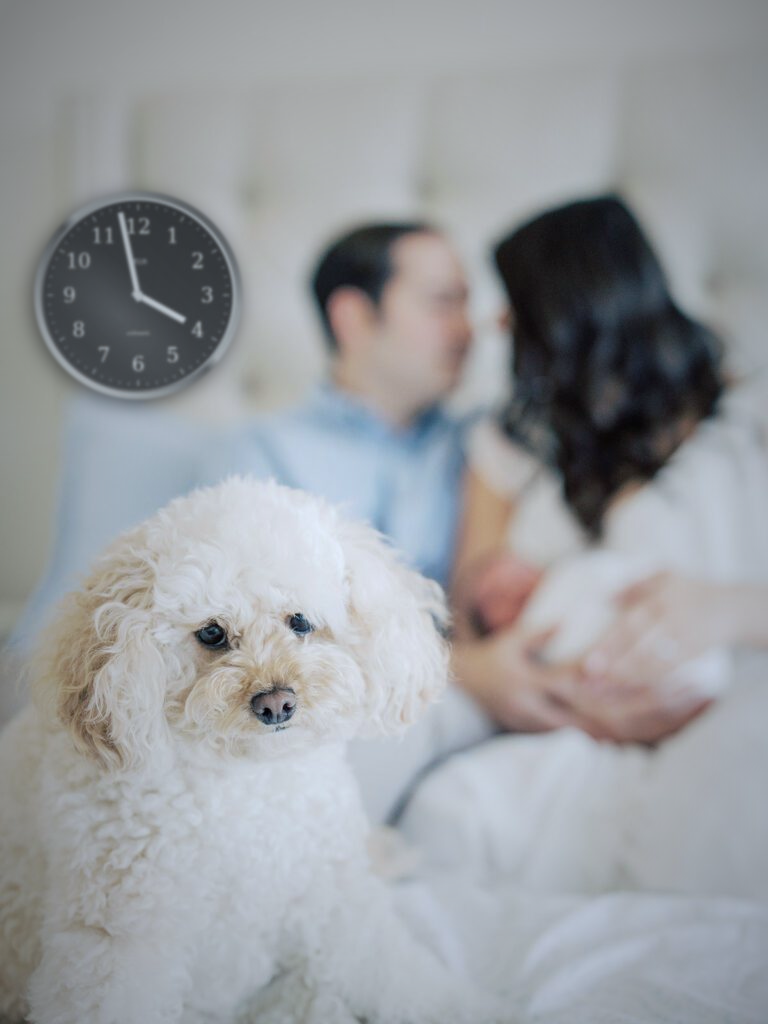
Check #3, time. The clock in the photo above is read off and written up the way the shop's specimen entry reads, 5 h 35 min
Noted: 3 h 58 min
